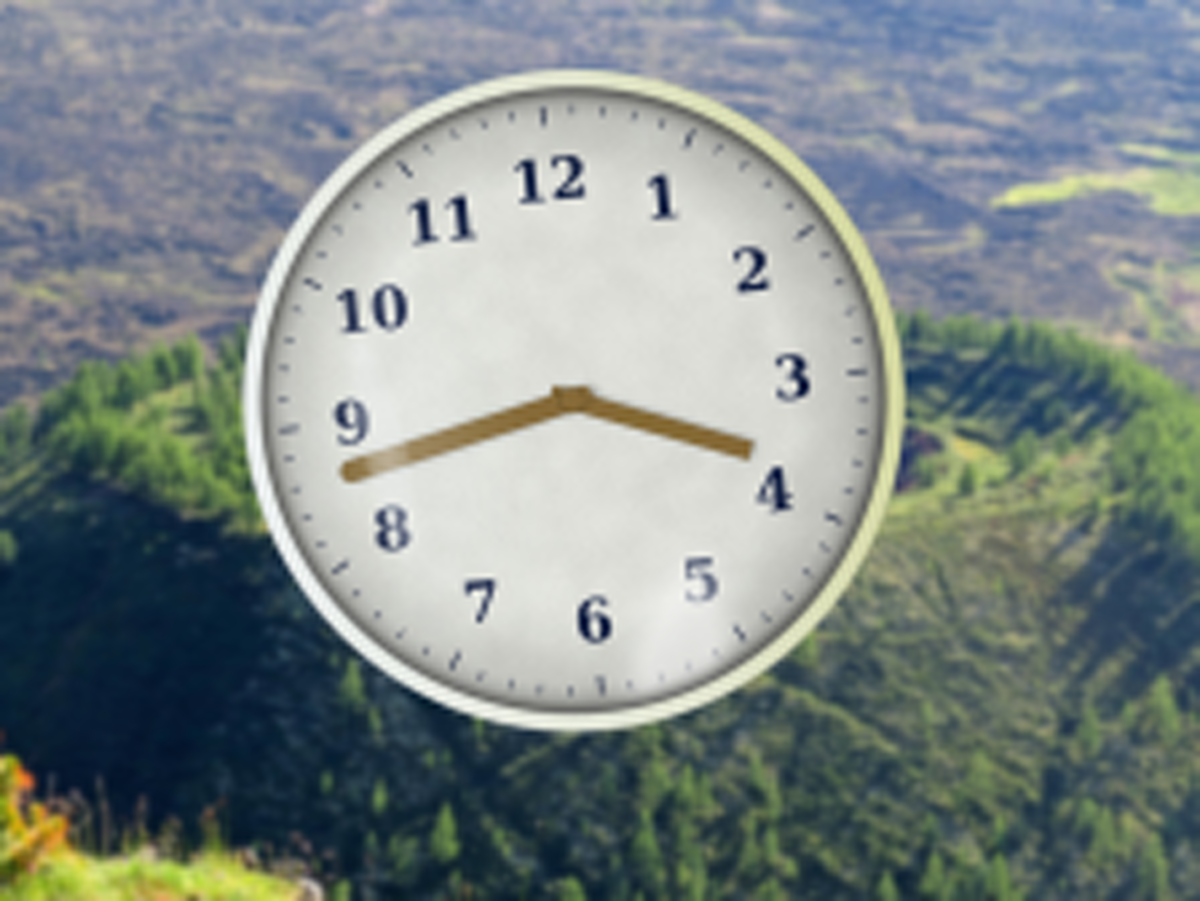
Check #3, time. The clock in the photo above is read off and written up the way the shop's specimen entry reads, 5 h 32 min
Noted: 3 h 43 min
